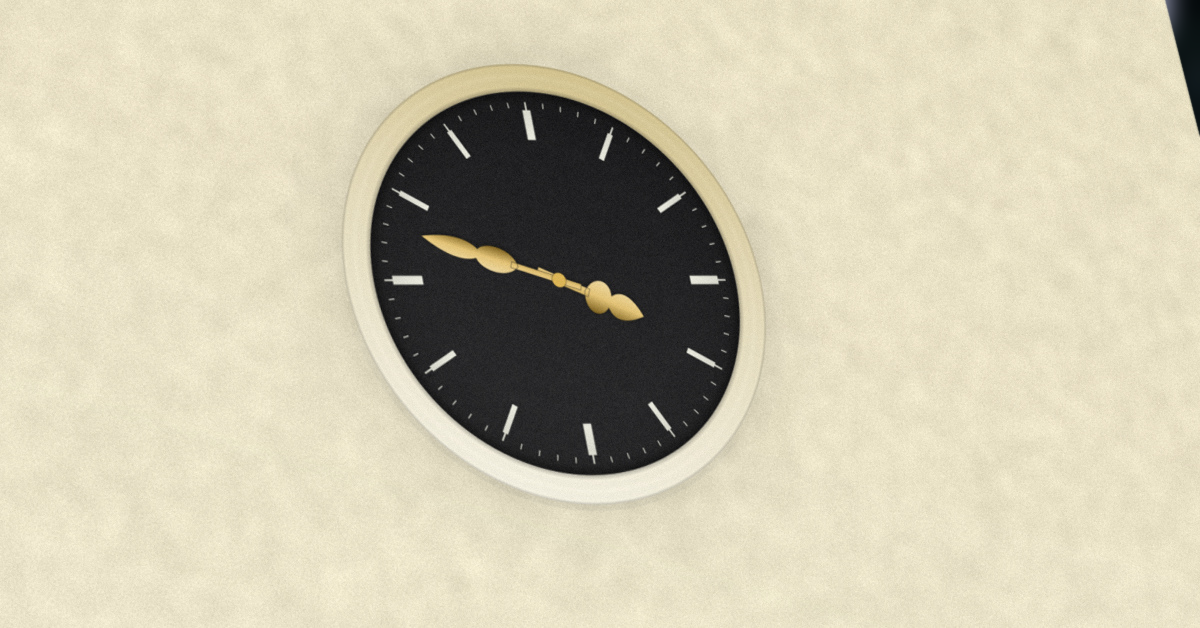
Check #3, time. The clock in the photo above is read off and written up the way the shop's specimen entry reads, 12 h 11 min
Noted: 3 h 48 min
